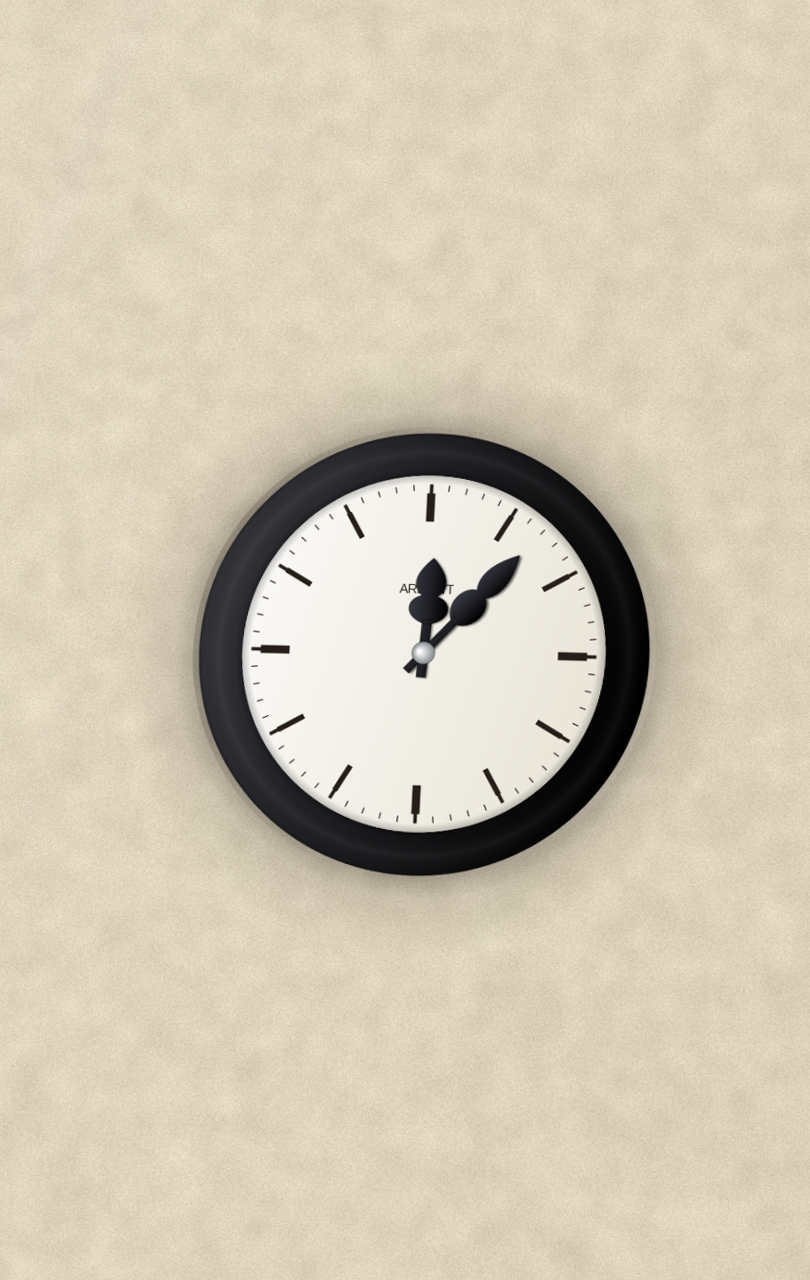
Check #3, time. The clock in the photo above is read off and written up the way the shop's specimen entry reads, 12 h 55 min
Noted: 12 h 07 min
